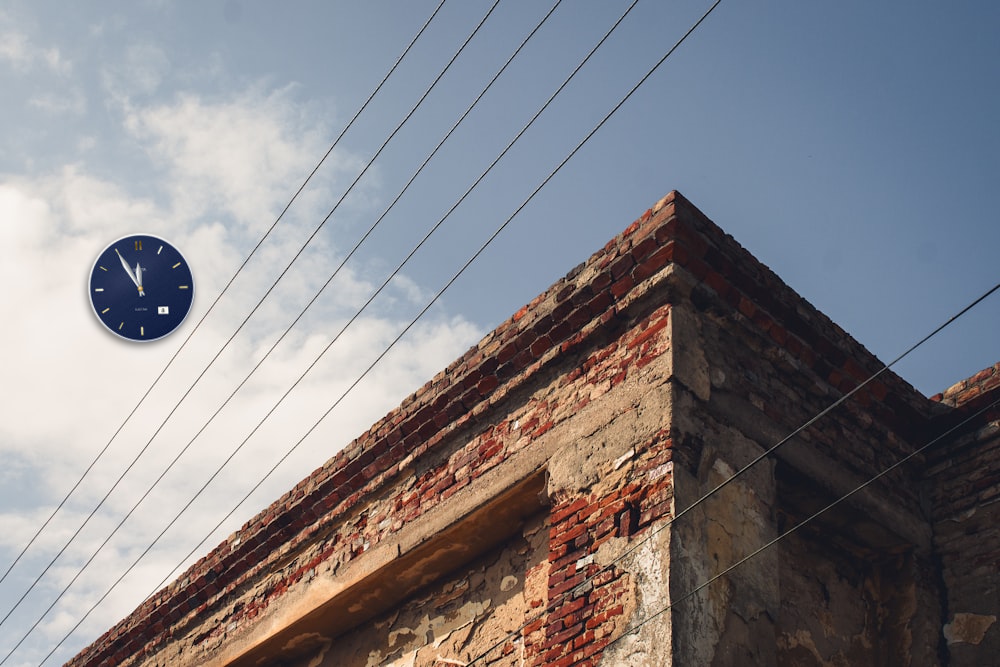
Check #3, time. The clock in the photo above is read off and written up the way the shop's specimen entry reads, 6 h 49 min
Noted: 11 h 55 min
